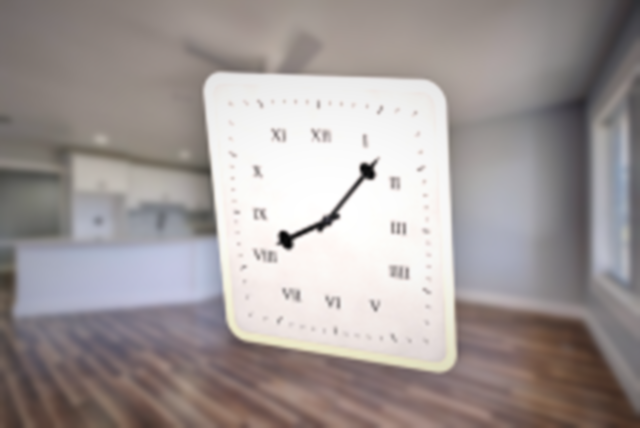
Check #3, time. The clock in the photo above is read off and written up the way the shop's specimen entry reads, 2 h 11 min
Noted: 8 h 07 min
